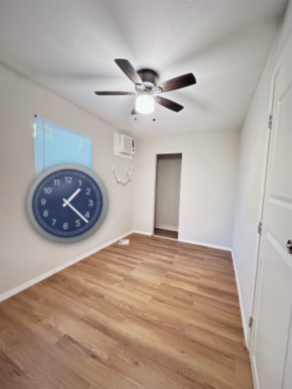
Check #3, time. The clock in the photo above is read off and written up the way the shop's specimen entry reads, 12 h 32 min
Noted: 1 h 22 min
